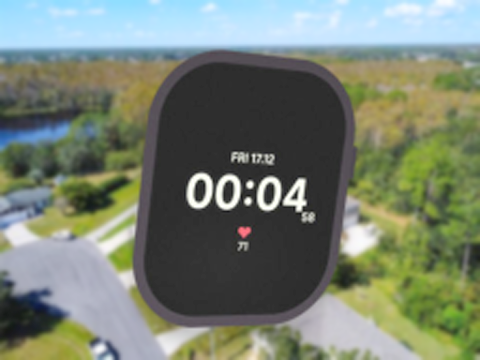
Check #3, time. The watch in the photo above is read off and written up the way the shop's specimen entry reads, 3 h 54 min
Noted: 0 h 04 min
